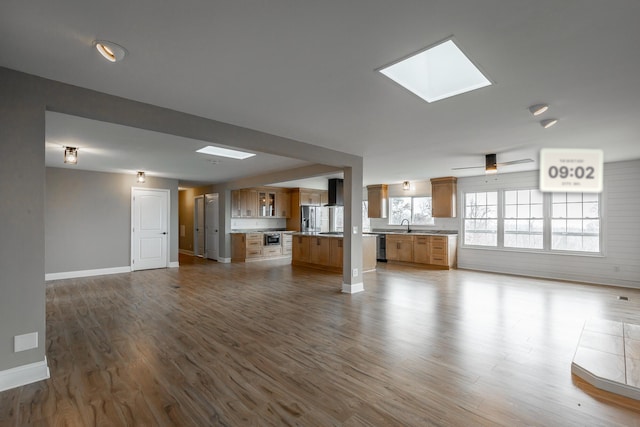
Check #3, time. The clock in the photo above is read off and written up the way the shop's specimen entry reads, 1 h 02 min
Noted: 9 h 02 min
